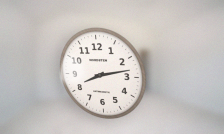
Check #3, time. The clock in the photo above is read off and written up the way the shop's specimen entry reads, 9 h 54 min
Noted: 8 h 13 min
